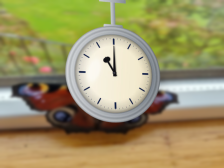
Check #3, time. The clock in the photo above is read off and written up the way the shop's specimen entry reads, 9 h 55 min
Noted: 11 h 00 min
